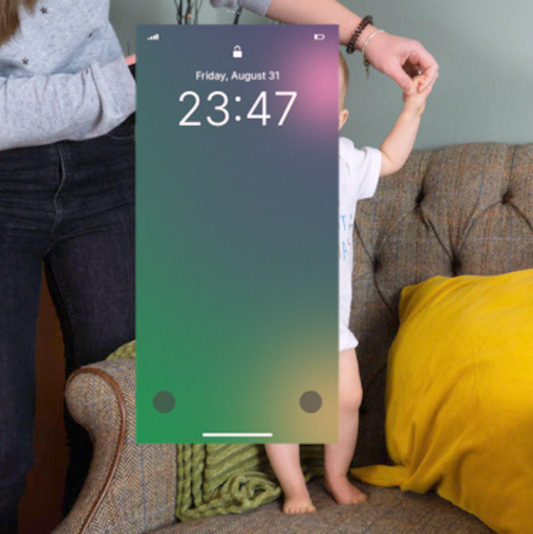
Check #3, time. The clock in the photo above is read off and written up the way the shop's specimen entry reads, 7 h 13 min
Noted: 23 h 47 min
